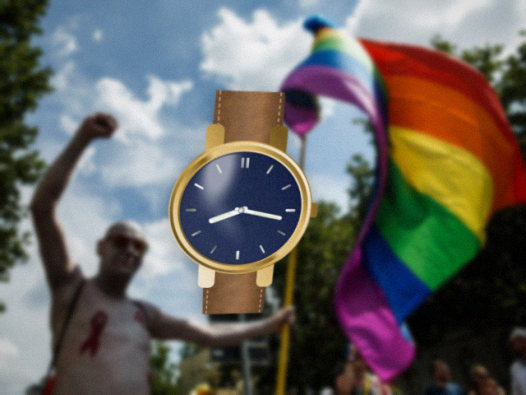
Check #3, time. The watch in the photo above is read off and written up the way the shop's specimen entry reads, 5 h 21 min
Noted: 8 h 17 min
